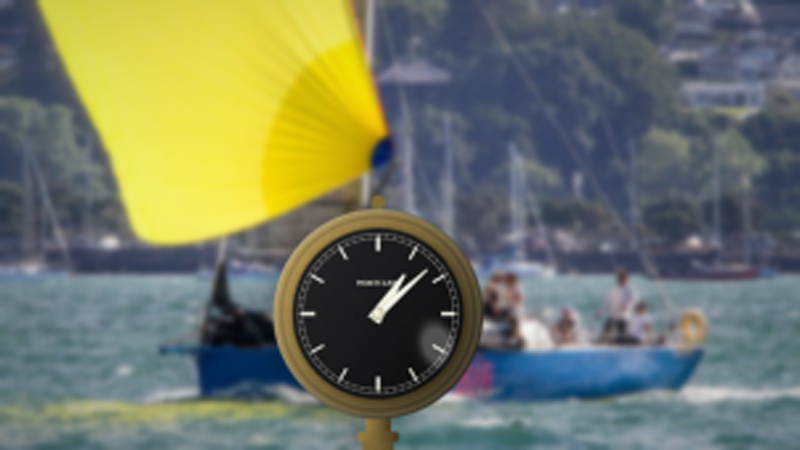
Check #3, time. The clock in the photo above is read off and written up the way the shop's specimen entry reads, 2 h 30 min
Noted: 1 h 08 min
